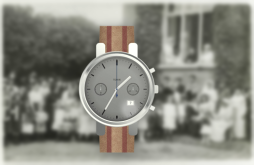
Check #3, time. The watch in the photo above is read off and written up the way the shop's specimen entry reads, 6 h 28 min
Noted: 1 h 35 min
